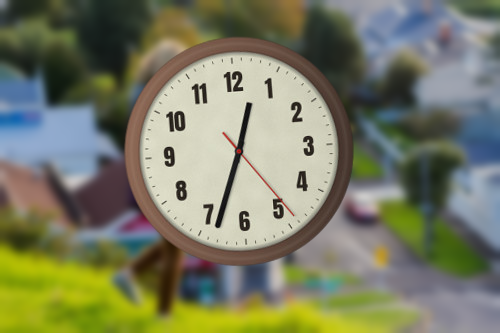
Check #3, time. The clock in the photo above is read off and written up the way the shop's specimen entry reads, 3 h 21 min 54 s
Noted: 12 h 33 min 24 s
